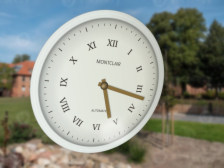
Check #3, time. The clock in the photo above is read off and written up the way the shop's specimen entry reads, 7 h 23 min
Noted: 5 h 17 min
